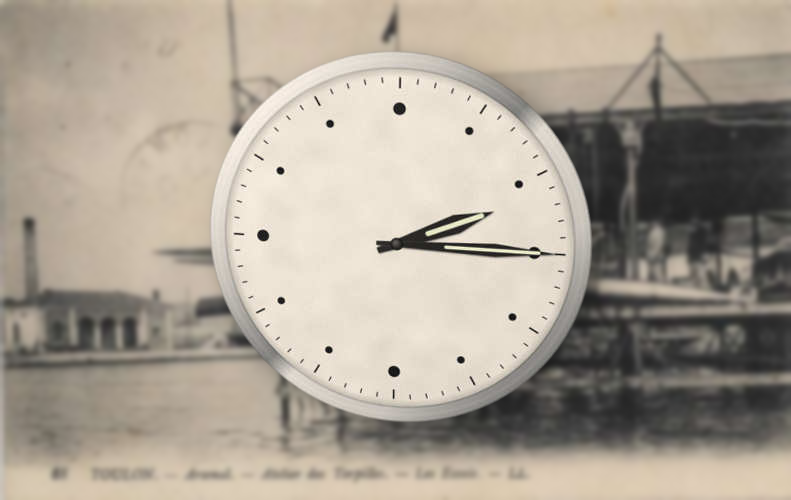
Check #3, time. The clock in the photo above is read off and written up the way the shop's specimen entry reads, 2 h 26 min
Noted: 2 h 15 min
